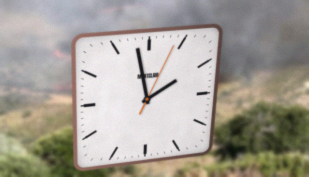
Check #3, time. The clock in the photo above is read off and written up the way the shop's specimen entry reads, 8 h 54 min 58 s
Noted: 1 h 58 min 04 s
